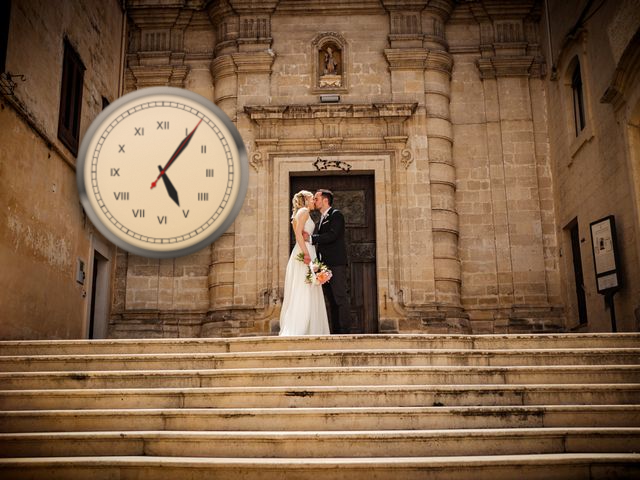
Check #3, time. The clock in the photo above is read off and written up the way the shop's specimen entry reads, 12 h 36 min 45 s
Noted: 5 h 06 min 06 s
